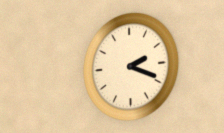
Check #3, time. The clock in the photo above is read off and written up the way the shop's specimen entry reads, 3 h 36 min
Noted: 2 h 19 min
